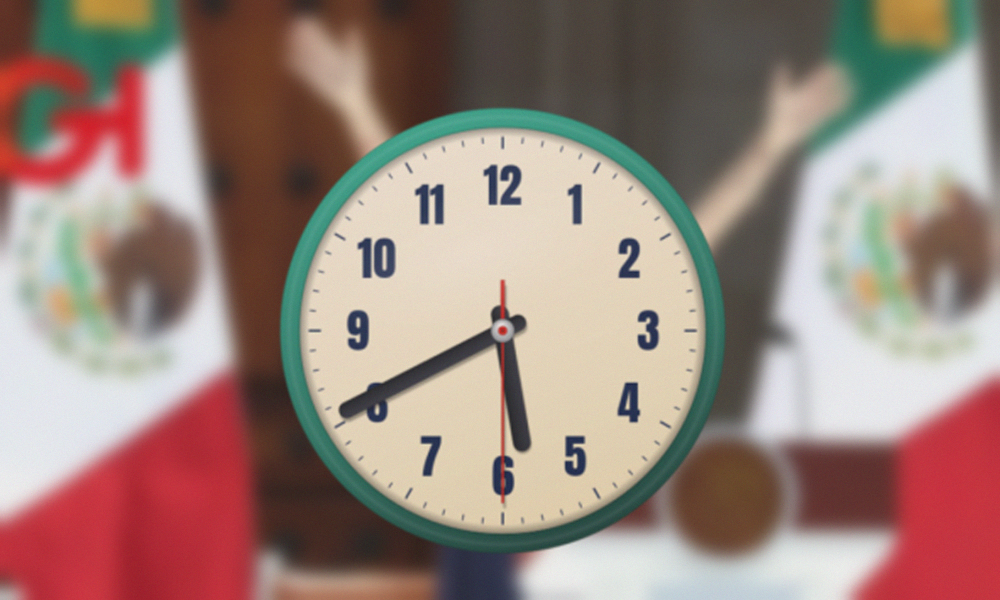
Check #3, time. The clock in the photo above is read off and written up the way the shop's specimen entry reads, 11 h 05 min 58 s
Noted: 5 h 40 min 30 s
